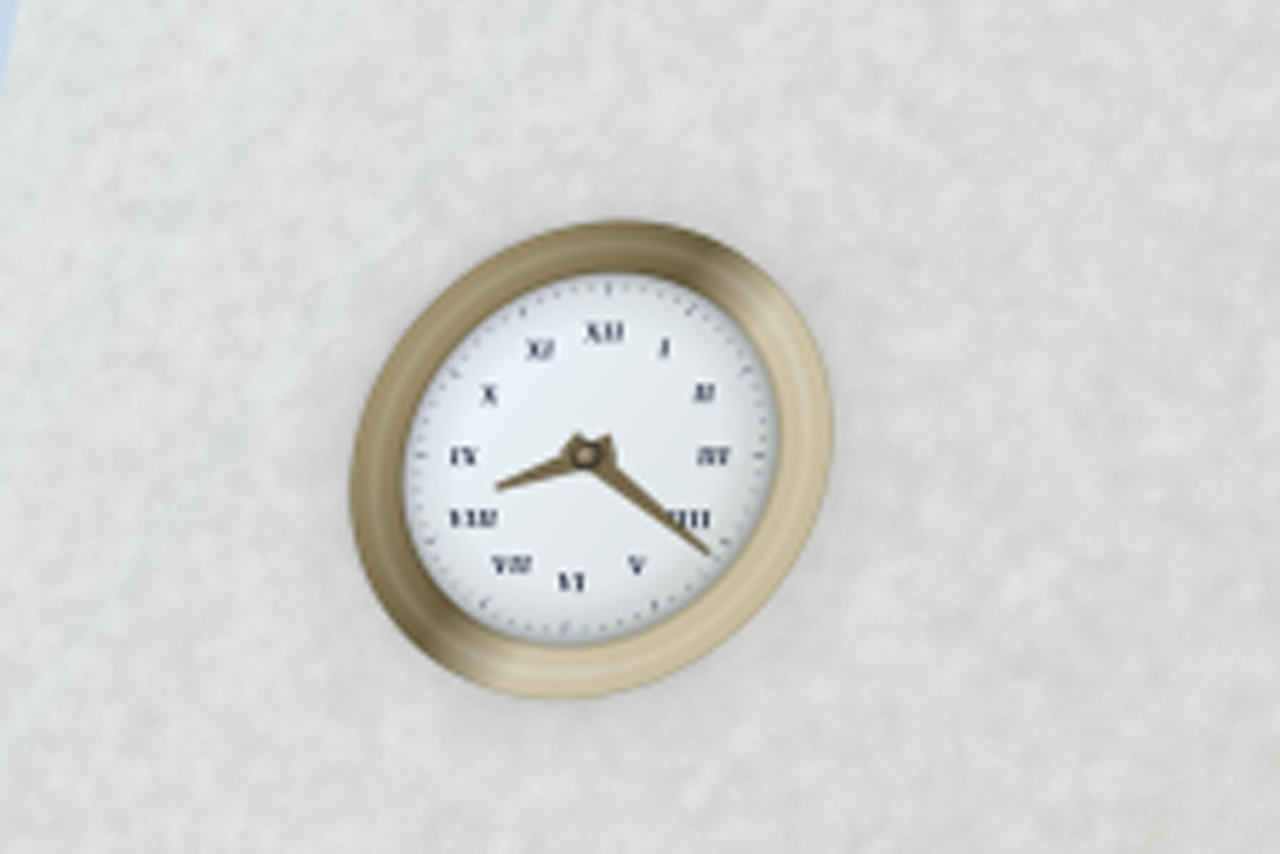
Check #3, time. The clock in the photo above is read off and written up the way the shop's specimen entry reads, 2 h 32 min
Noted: 8 h 21 min
